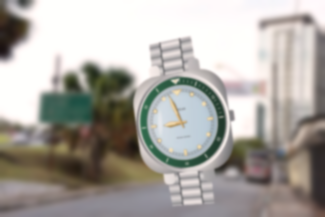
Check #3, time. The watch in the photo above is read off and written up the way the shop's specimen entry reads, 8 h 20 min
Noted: 8 h 57 min
